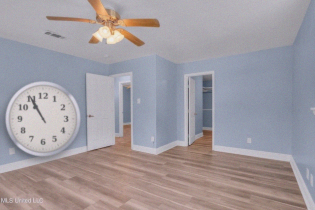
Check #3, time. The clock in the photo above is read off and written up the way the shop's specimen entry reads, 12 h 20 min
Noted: 10 h 55 min
